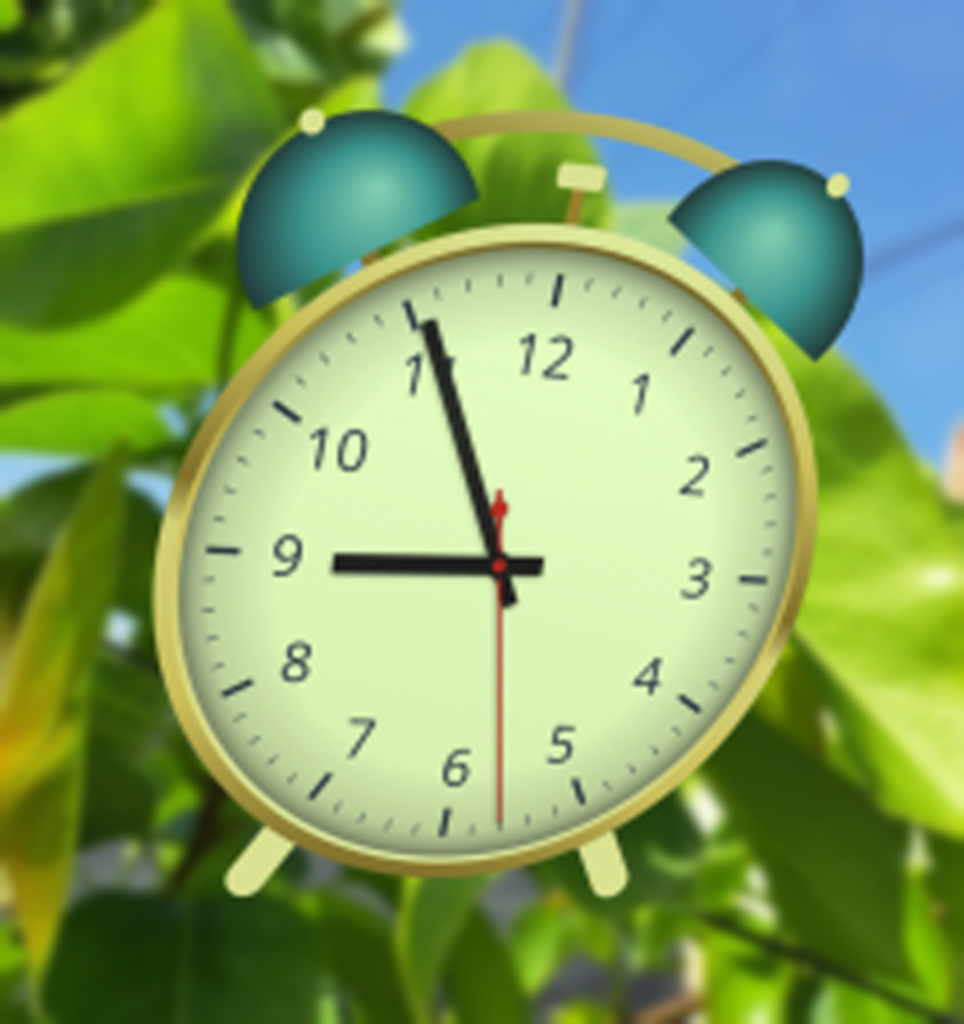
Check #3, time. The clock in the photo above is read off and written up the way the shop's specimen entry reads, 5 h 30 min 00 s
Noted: 8 h 55 min 28 s
